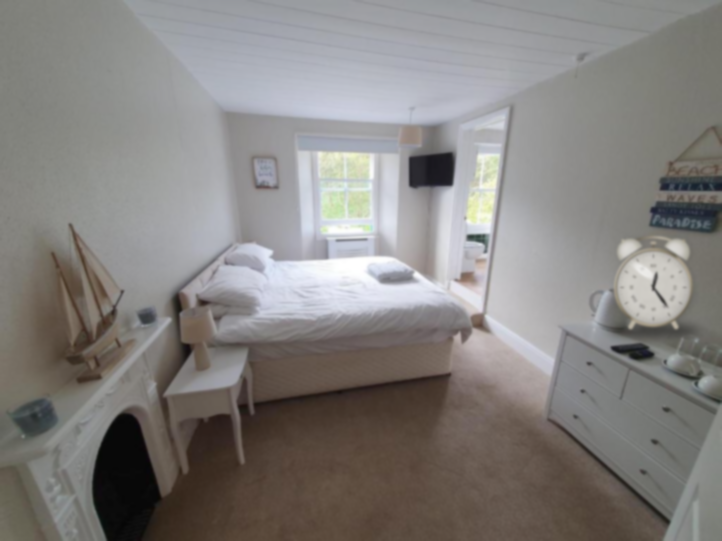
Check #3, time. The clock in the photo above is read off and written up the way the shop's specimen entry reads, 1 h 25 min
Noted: 12 h 24 min
